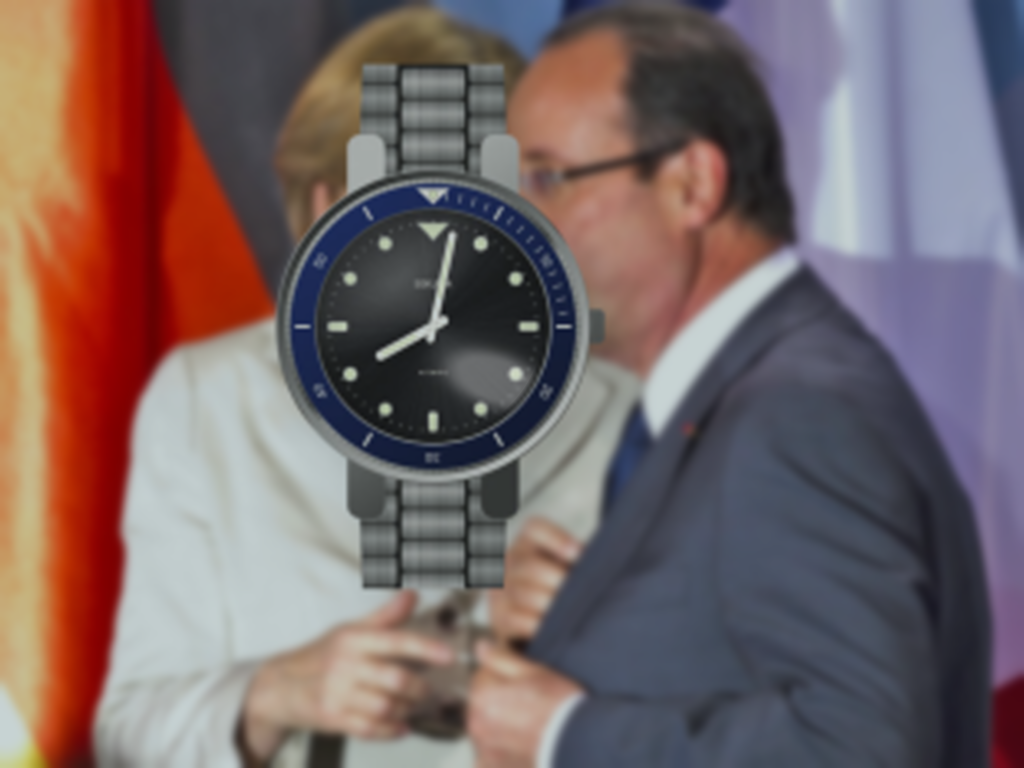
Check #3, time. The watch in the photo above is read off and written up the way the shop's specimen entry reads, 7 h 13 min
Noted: 8 h 02 min
